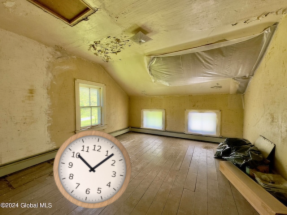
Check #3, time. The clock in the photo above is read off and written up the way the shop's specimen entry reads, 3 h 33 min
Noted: 10 h 07 min
